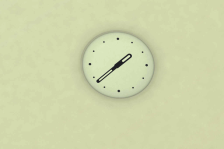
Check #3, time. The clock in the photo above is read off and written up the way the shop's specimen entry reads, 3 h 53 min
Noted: 1 h 38 min
